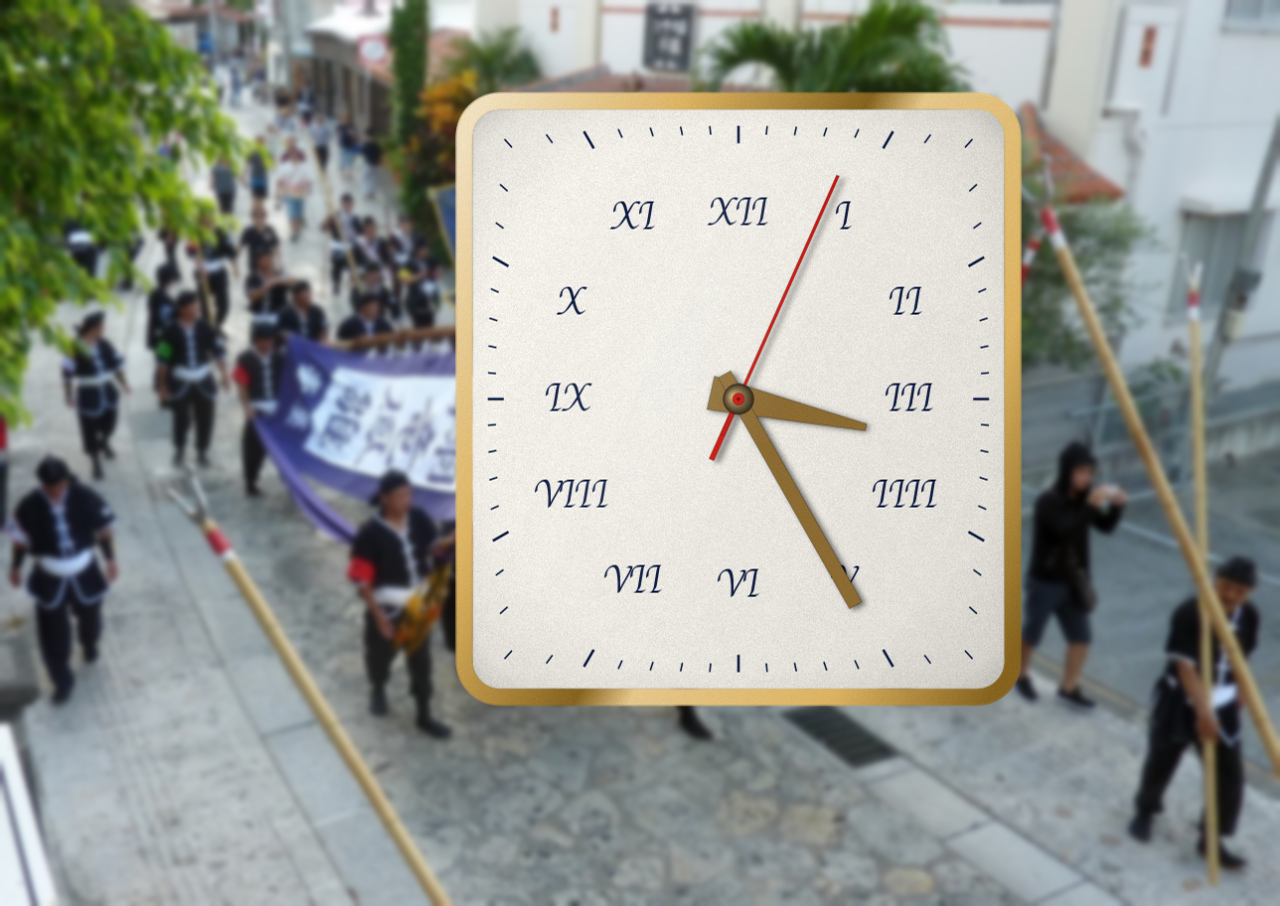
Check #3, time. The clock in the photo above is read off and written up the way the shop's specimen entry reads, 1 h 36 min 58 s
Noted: 3 h 25 min 04 s
